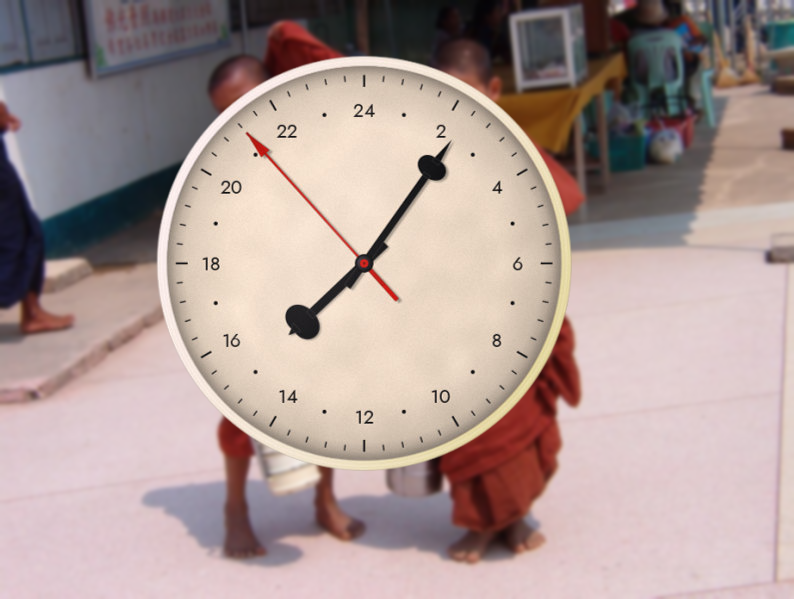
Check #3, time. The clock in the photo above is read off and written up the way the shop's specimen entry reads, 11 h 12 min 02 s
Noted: 15 h 05 min 53 s
